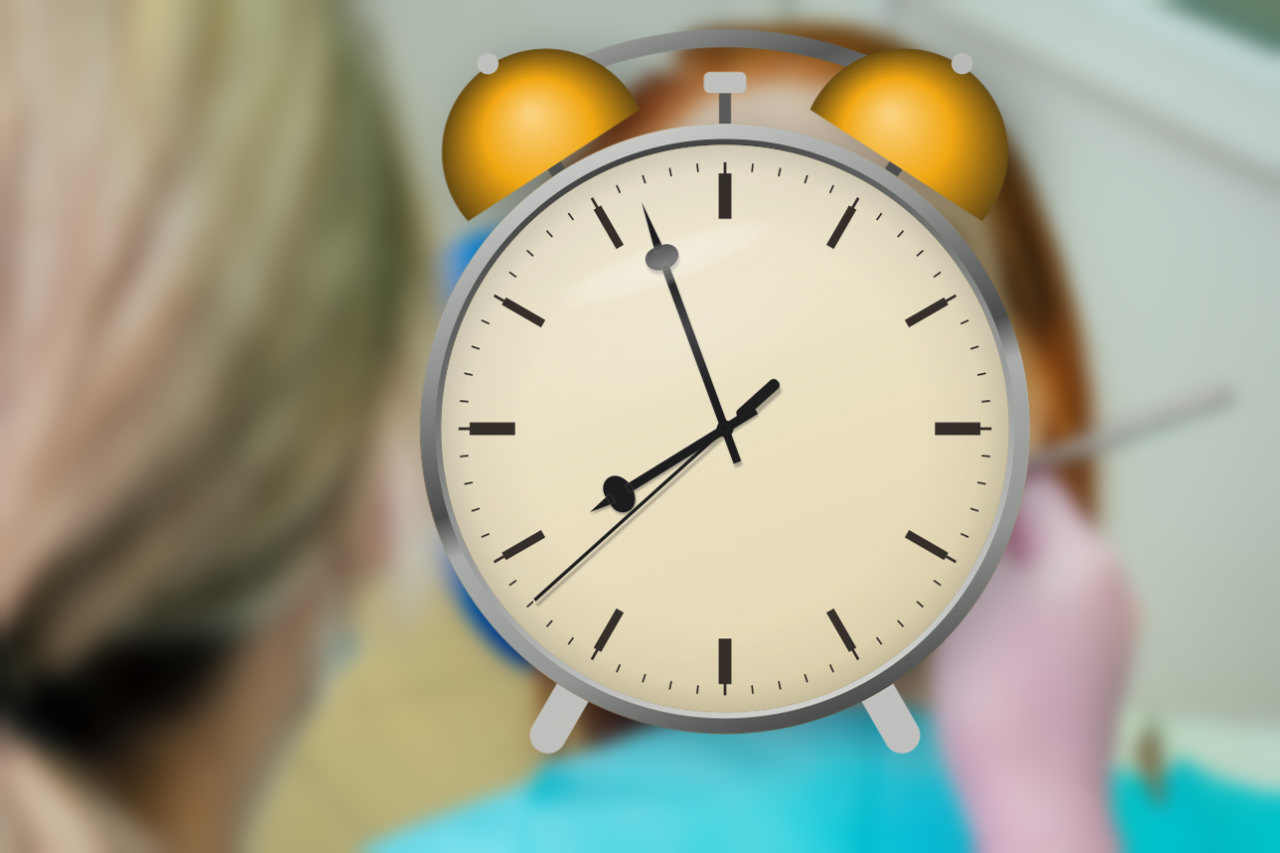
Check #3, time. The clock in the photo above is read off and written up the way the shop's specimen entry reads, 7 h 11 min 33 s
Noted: 7 h 56 min 38 s
